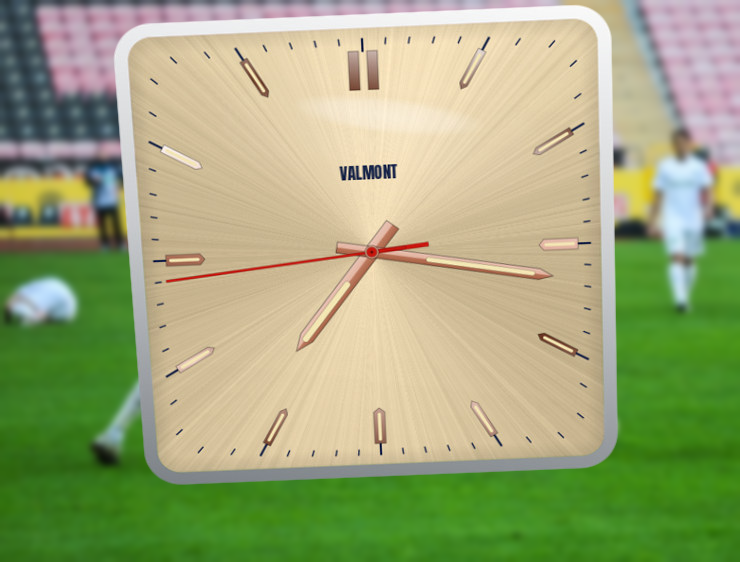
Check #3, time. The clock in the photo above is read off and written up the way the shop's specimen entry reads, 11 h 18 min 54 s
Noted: 7 h 16 min 44 s
